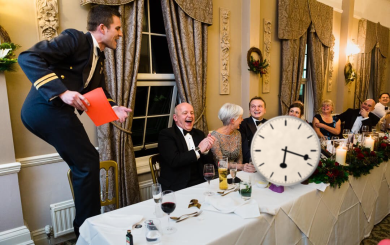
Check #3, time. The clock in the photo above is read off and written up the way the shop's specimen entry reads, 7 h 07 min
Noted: 6 h 18 min
